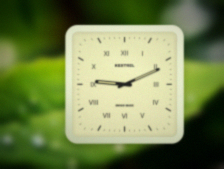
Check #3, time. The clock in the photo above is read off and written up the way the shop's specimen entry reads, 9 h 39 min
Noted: 9 h 11 min
